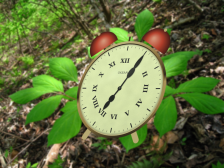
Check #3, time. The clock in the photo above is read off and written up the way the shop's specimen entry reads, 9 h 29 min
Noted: 7 h 05 min
